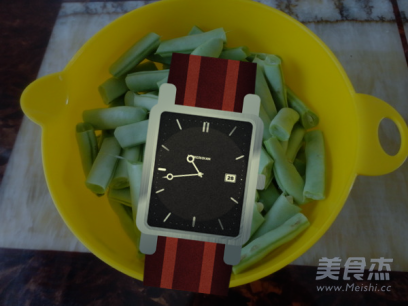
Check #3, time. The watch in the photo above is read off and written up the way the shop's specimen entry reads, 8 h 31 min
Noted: 10 h 43 min
